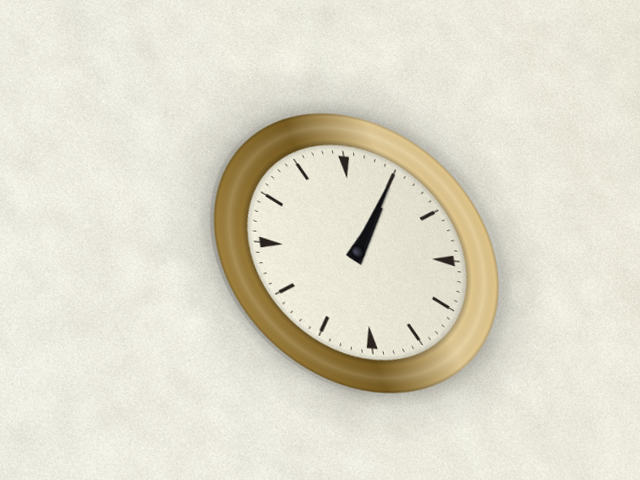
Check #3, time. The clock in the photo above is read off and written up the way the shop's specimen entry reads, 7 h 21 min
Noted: 1 h 05 min
